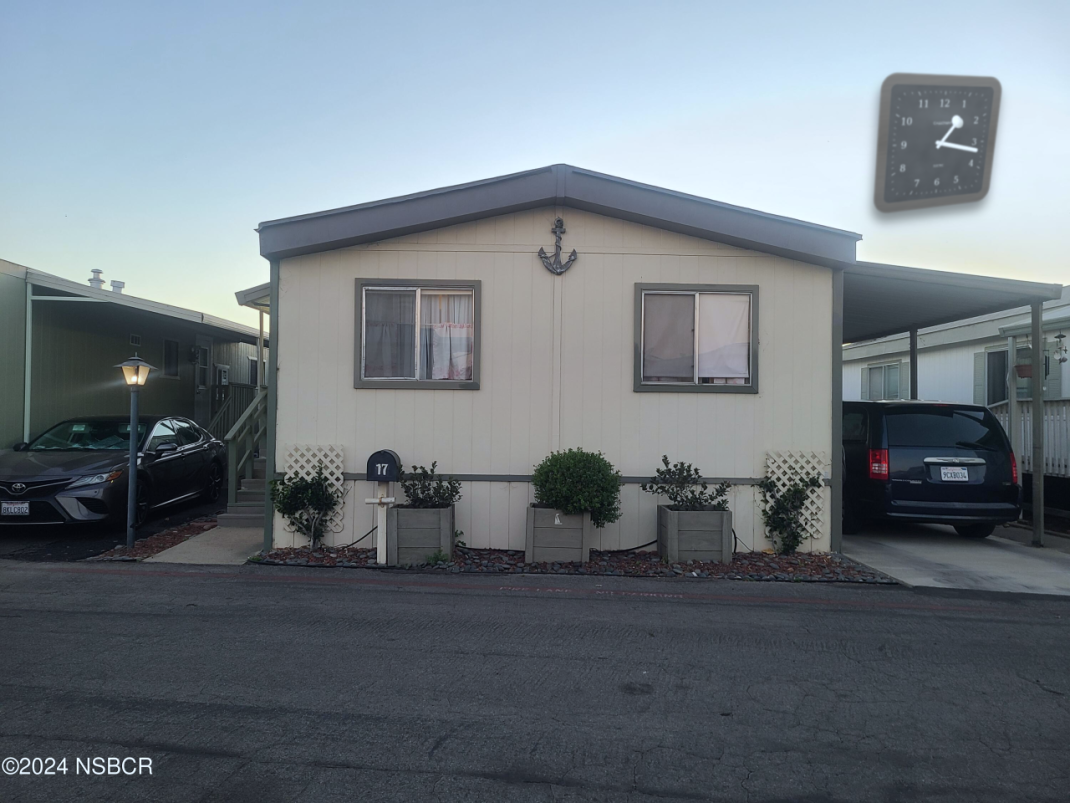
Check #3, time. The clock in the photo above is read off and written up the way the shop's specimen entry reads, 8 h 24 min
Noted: 1 h 17 min
